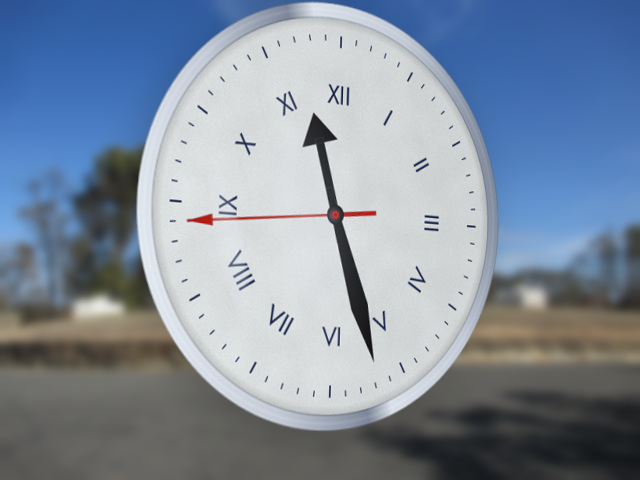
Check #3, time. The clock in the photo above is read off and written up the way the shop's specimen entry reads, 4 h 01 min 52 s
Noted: 11 h 26 min 44 s
